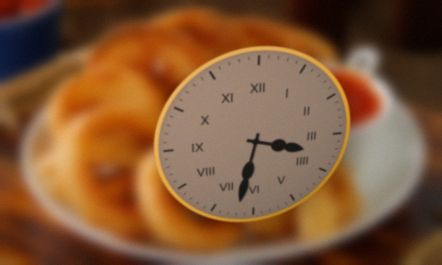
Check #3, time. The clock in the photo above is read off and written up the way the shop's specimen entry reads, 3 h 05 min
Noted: 3 h 32 min
